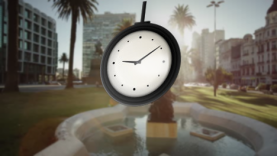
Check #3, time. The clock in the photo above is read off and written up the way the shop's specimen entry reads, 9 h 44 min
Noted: 9 h 09 min
